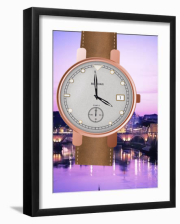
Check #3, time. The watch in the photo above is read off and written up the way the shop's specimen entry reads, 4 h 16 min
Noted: 3 h 59 min
